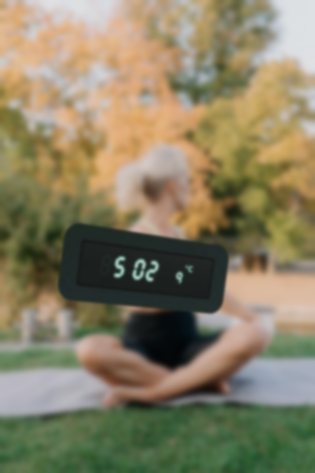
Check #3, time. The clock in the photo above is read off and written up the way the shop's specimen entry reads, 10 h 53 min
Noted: 5 h 02 min
